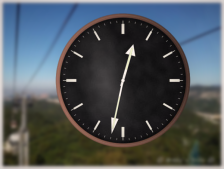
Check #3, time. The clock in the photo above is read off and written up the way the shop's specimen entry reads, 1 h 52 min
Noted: 12 h 32 min
